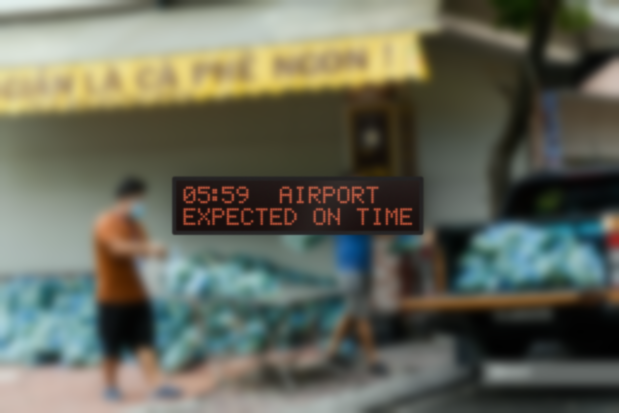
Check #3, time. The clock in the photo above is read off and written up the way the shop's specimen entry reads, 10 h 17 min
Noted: 5 h 59 min
